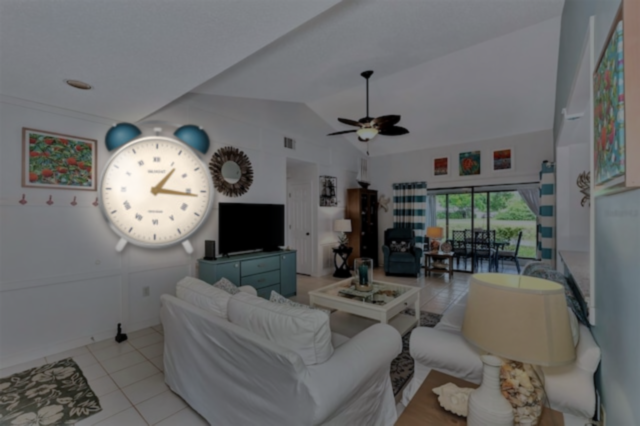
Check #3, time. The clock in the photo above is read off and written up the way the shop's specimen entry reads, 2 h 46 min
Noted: 1 h 16 min
